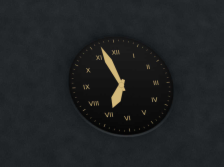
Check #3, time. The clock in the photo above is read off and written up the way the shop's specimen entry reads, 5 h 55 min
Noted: 6 h 57 min
